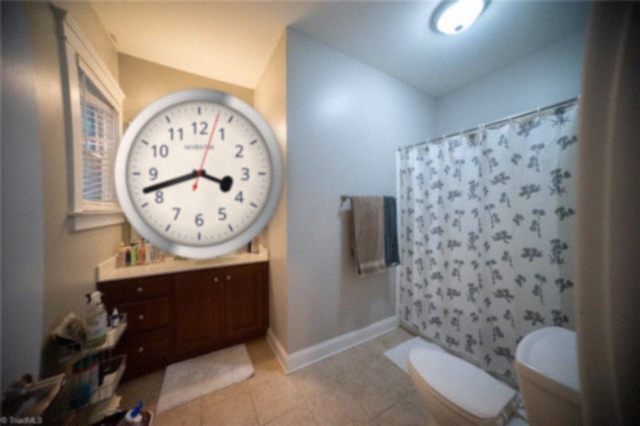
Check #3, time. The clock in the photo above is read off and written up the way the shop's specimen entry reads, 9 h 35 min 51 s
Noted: 3 h 42 min 03 s
